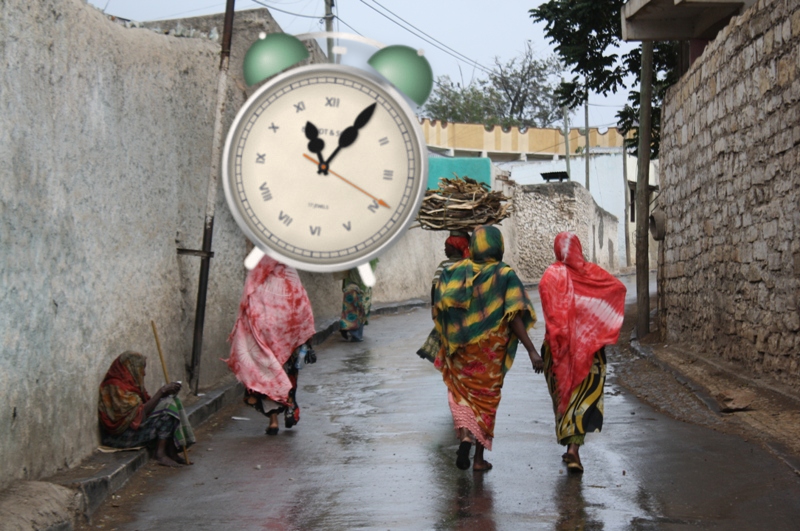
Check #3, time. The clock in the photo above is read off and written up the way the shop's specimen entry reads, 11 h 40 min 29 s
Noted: 11 h 05 min 19 s
